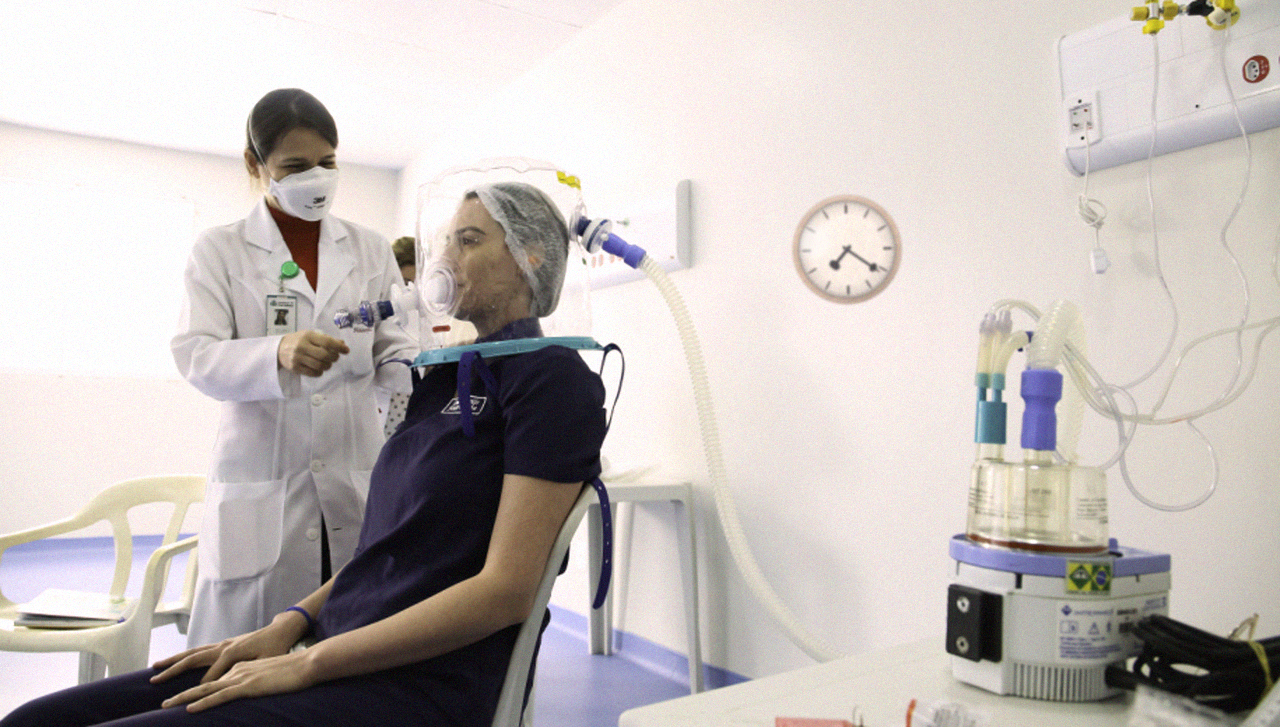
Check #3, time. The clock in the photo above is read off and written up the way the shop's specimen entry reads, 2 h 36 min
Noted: 7 h 21 min
